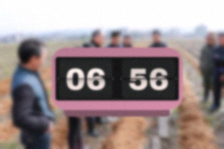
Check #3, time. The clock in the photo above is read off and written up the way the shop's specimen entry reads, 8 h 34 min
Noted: 6 h 56 min
